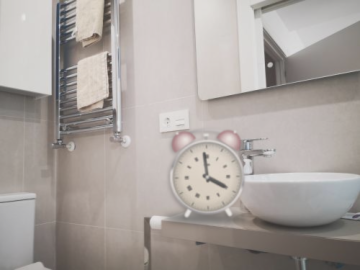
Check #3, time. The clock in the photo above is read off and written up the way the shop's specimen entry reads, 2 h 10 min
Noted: 3 h 59 min
